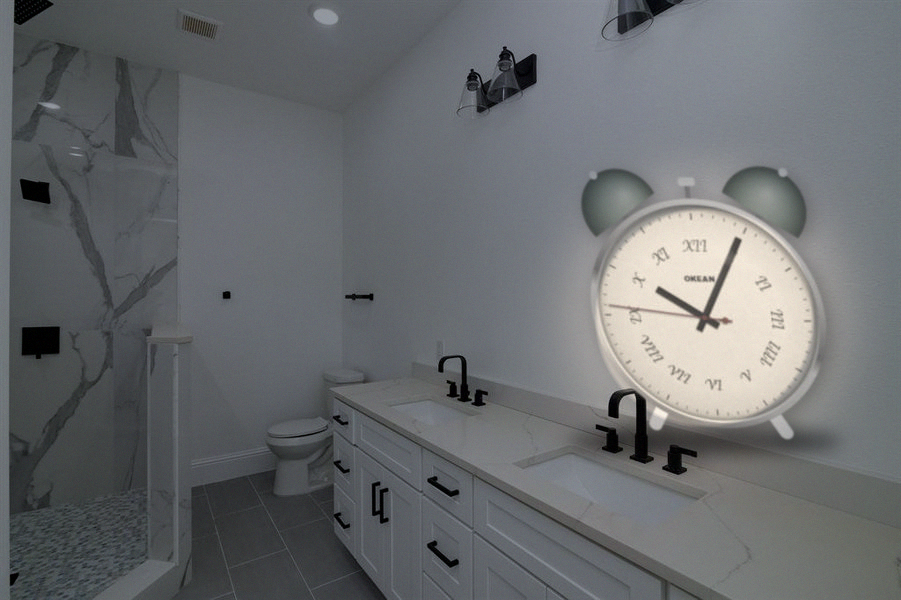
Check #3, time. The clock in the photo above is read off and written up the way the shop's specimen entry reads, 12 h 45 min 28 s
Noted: 10 h 04 min 46 s
